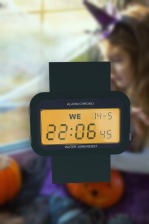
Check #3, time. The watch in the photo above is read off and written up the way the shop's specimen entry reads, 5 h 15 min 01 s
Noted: 22 h 06 min 45 s
